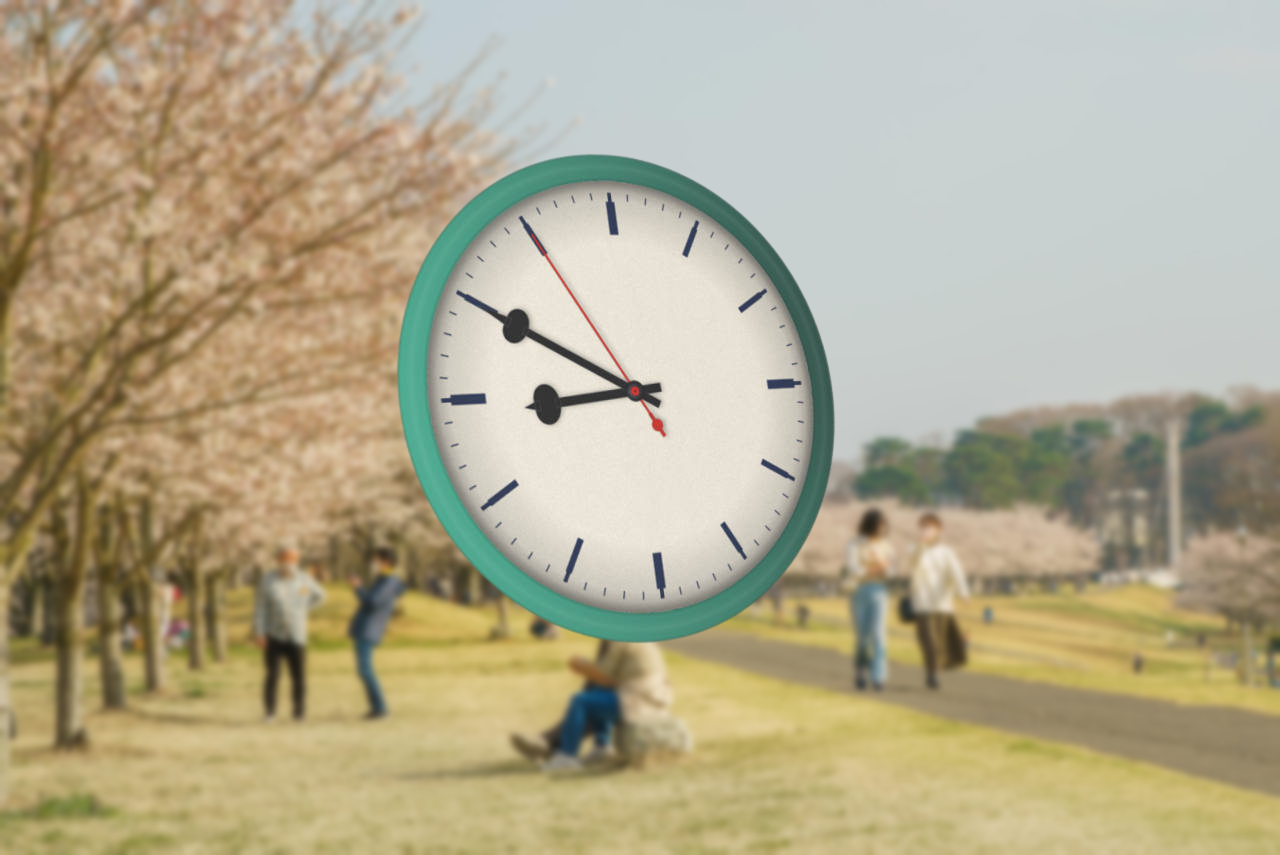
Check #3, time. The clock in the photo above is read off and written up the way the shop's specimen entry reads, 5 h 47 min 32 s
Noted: 8 h 49 min 55 s
